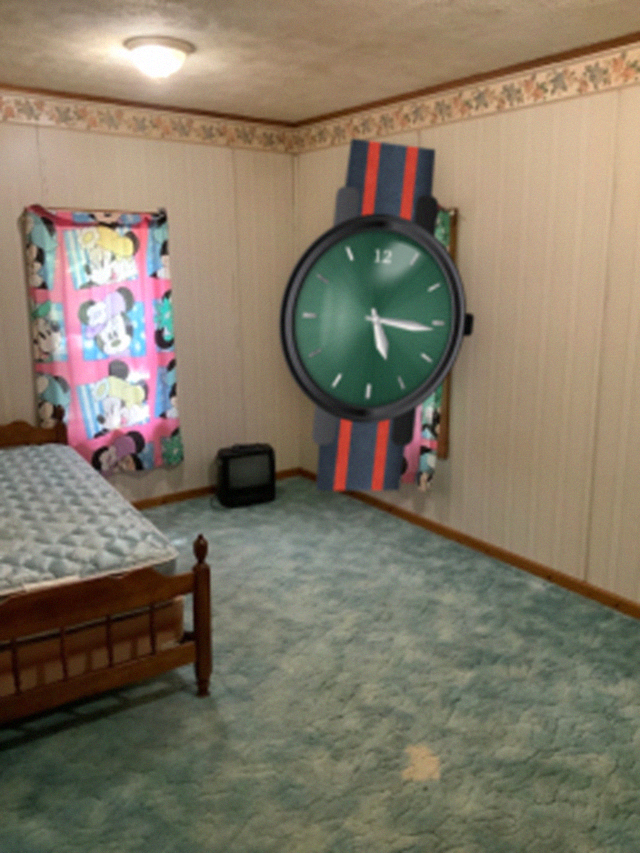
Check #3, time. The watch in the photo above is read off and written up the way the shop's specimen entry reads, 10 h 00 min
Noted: 5 h 16 min
